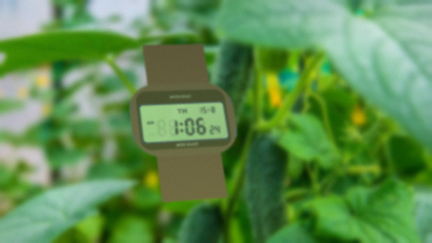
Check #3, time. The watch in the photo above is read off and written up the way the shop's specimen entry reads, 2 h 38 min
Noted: 1 h 06 min
